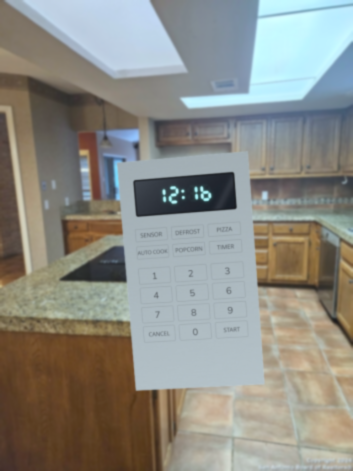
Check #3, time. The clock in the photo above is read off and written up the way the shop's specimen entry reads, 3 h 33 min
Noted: 12 h 16 min
